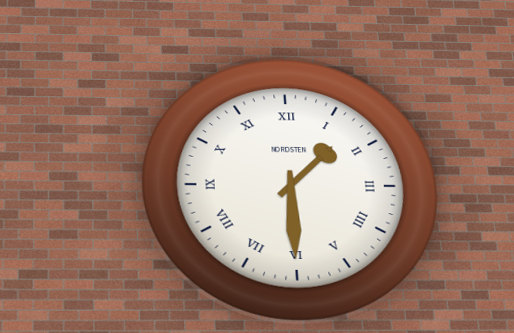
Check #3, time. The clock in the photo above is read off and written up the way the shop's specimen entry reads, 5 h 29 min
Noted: 1 h 30 min
